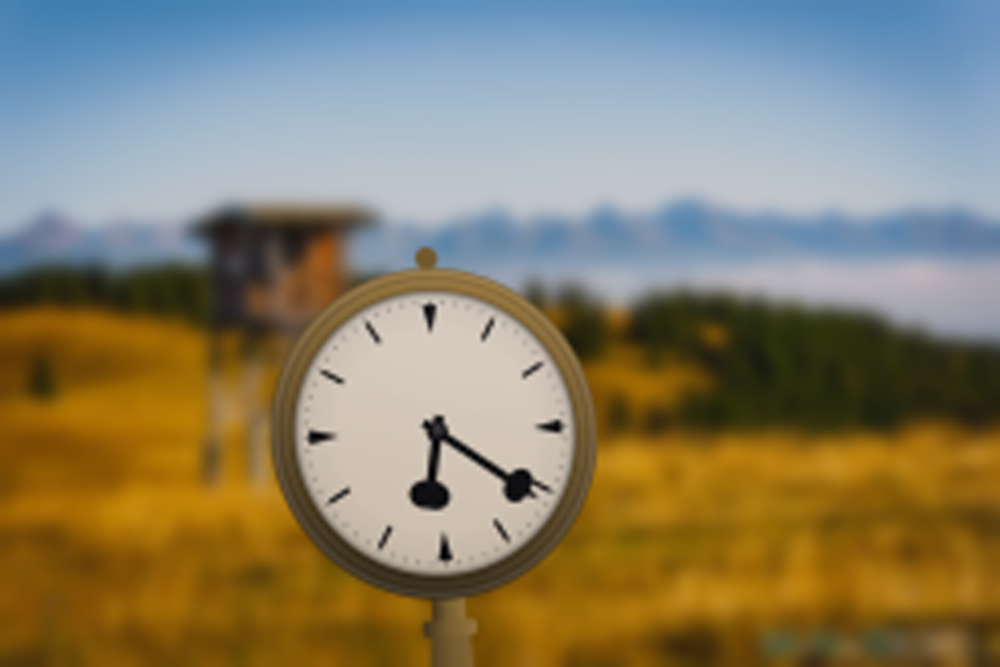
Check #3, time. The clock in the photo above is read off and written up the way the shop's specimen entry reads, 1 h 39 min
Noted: 6 h 21 min
